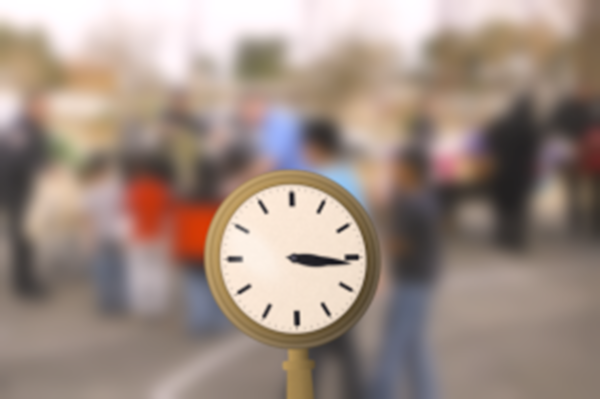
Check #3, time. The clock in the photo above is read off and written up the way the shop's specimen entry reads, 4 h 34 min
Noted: 3 h 16 min
